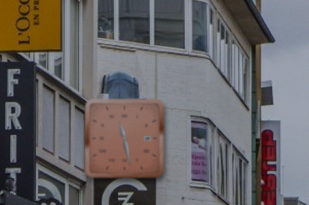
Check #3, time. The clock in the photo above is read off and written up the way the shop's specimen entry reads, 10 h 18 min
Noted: 11 h 28 min
